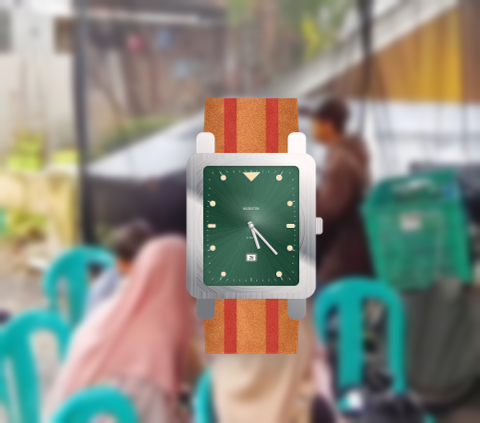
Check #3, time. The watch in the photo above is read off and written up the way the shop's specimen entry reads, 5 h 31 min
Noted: 5 h 23 min
